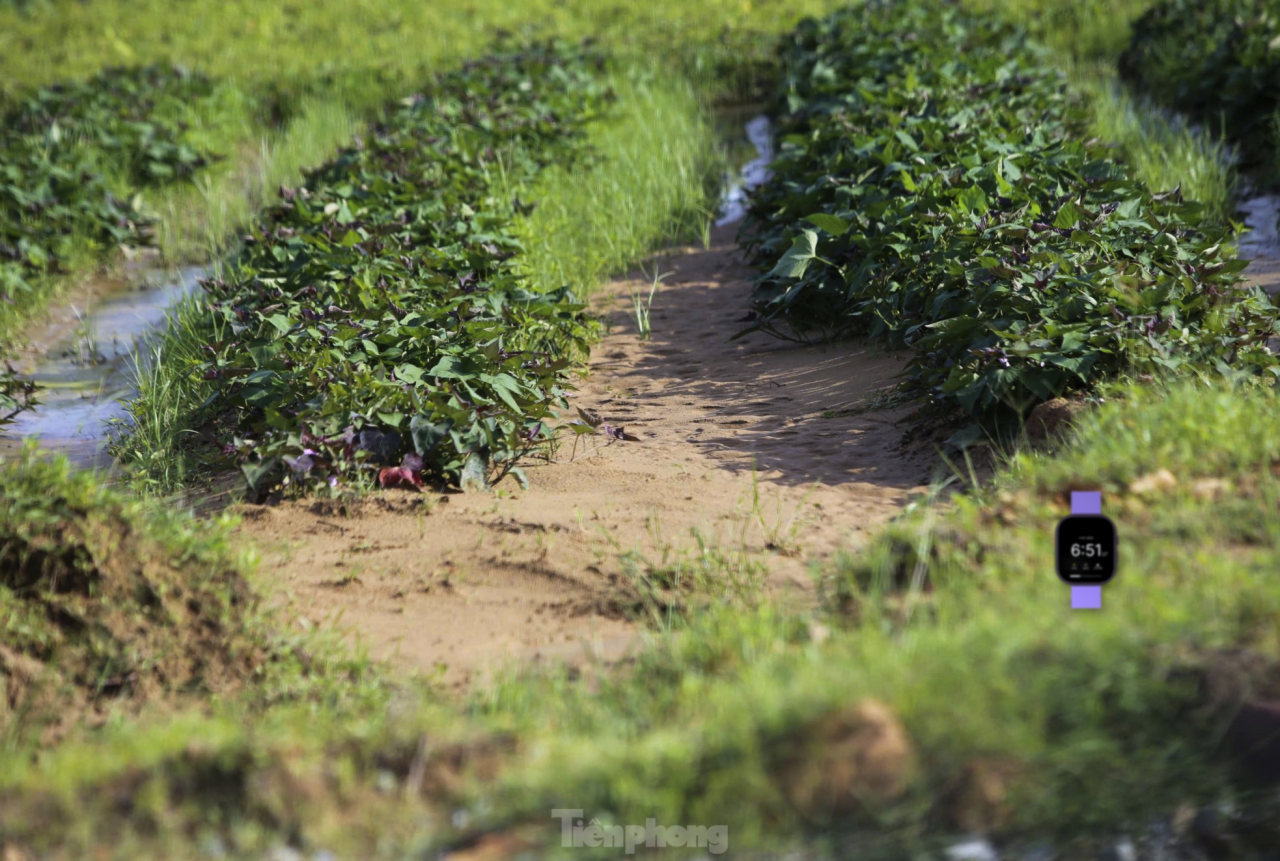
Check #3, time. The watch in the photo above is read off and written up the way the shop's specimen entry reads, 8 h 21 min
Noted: 6 h 51 min
